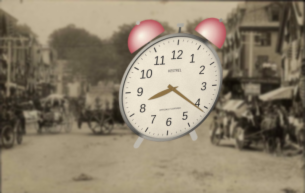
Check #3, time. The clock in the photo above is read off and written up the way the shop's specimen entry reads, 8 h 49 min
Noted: 8 h 21 min
